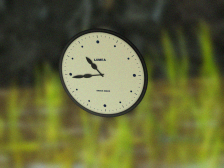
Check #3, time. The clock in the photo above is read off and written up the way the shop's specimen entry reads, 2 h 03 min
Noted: 10 h 44 min
